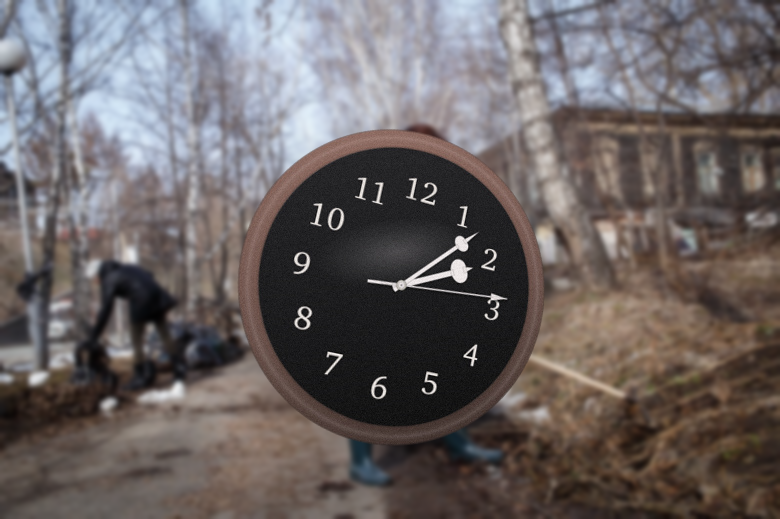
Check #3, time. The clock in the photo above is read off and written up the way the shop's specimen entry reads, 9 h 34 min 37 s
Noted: 2 h 07 min 14 s
